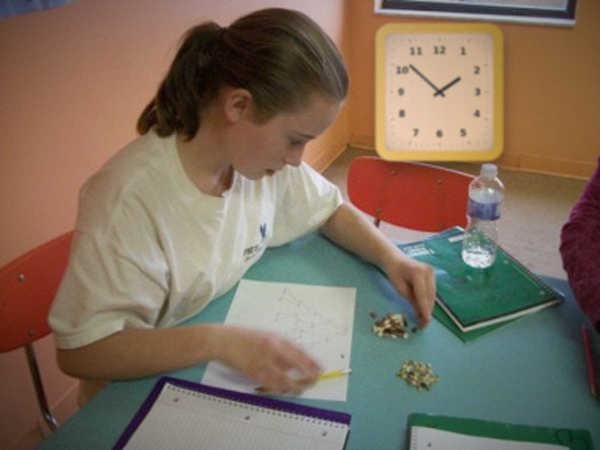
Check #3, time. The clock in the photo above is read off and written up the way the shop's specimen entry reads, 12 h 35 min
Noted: 1 h 52 min
